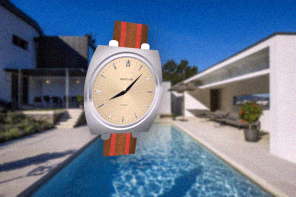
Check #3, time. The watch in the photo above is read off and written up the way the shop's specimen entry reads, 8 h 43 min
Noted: 8 h 07 min
